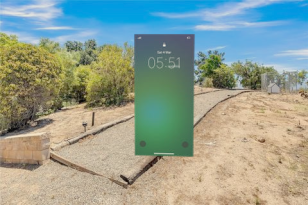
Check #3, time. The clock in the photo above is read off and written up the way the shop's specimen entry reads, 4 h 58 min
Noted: 5 h 51 min
